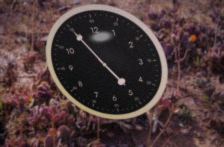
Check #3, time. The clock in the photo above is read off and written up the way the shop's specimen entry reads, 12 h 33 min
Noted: 4 h 55 min
